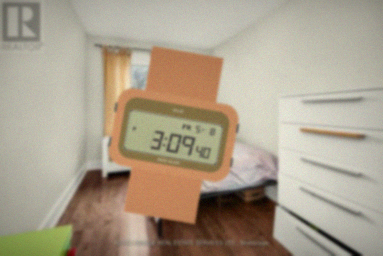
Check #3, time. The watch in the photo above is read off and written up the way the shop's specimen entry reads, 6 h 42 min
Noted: 3 h 09 min
